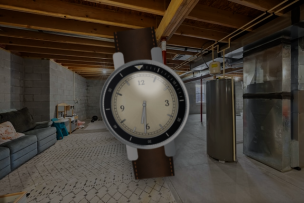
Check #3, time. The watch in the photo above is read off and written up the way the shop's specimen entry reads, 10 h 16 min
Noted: 6 h 31 min
